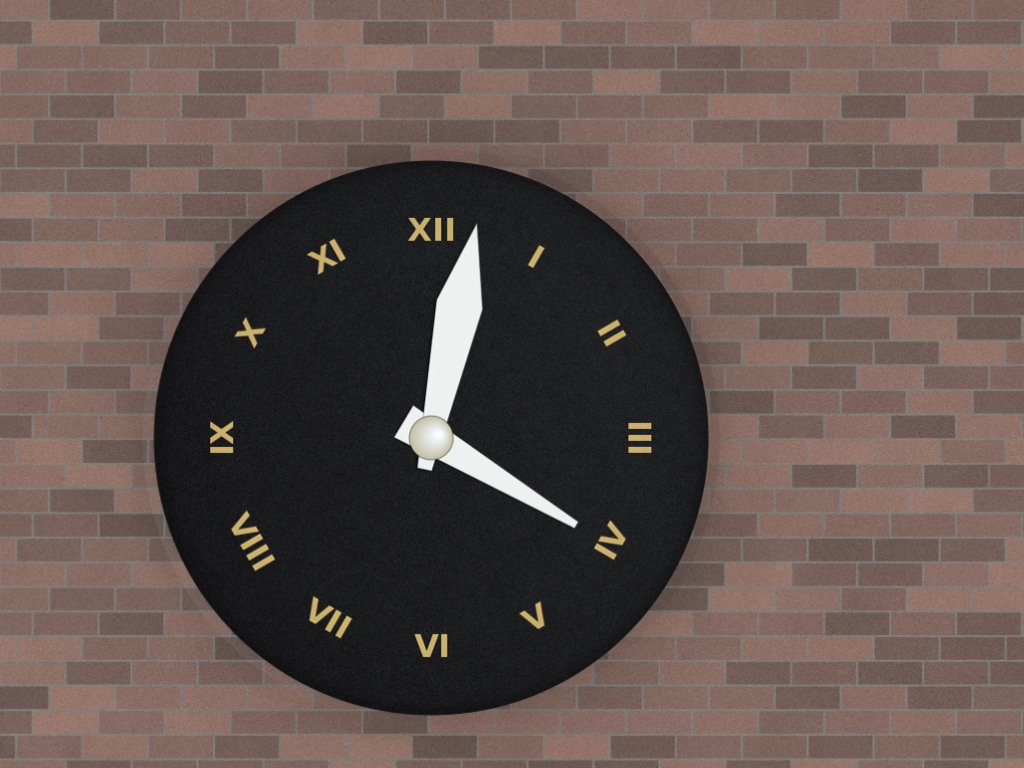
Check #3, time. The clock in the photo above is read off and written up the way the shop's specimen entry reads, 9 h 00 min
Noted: 4 h 02 min
